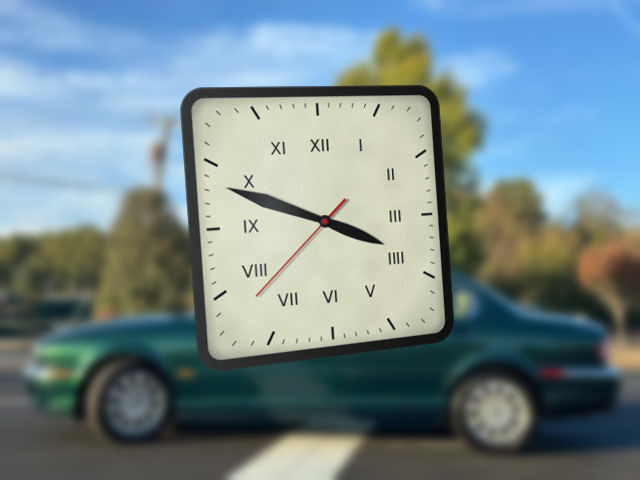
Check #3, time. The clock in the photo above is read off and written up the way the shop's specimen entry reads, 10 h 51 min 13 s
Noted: 3 h 48 min 38 s
